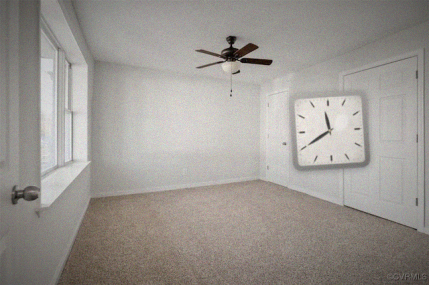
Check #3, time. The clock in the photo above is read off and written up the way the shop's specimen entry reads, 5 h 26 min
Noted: 11 h 40 min
